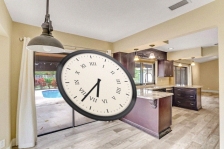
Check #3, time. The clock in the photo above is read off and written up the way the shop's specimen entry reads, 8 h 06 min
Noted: 6 h 38 min
